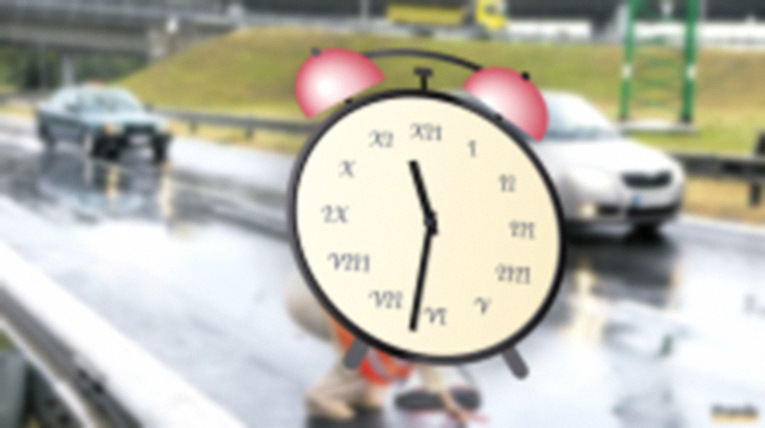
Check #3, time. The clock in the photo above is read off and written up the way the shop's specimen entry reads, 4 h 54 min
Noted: 11 h 32 min
